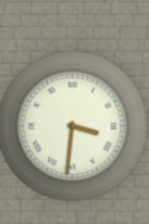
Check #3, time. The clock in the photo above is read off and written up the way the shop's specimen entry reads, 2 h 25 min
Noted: 3 h 31 min
